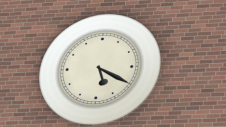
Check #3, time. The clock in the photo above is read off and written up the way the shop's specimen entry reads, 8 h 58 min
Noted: 5 h 20 min
